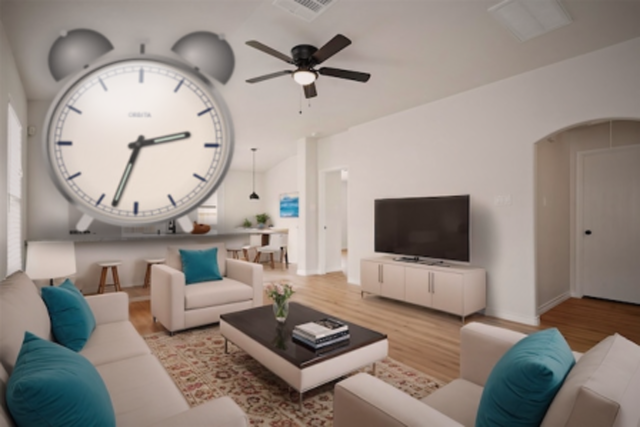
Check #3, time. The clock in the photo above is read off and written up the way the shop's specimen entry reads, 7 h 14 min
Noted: 2 h 33 min
